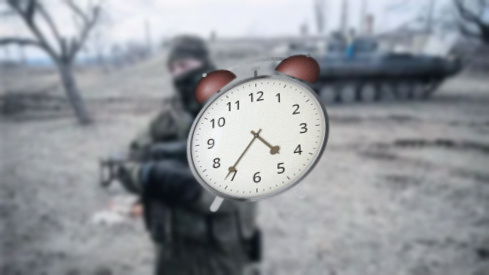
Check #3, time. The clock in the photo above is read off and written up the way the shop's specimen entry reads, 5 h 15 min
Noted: 4 h 36 min
